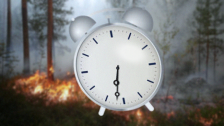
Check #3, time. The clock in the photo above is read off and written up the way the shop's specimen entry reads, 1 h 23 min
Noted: 6 h 32 min
